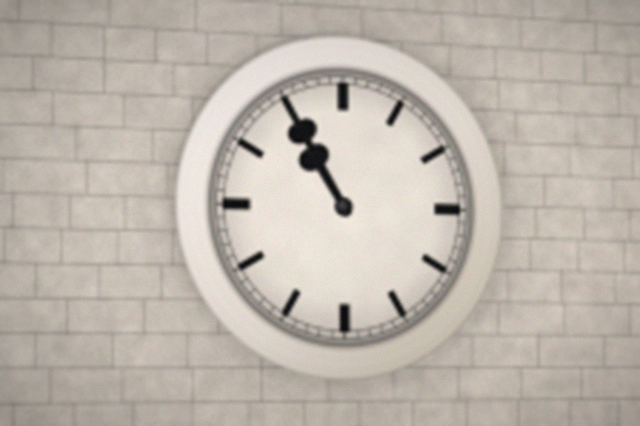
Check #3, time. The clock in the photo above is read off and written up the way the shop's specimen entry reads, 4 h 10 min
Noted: 10 h 55 min
